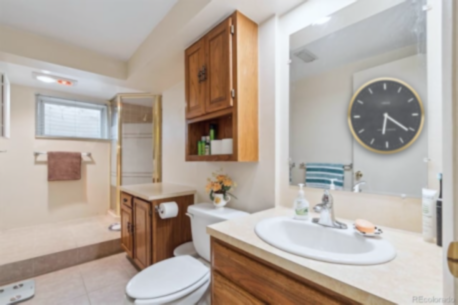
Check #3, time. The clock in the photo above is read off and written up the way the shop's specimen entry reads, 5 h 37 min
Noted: 6 h 21 min
